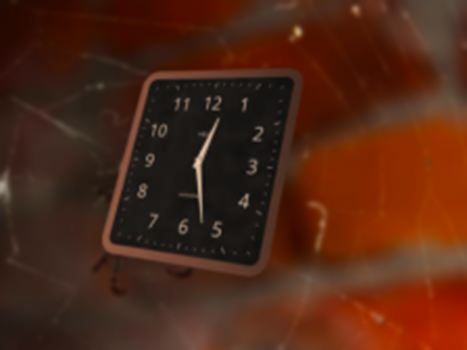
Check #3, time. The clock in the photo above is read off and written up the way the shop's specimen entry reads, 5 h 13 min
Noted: 12 h 27 min
